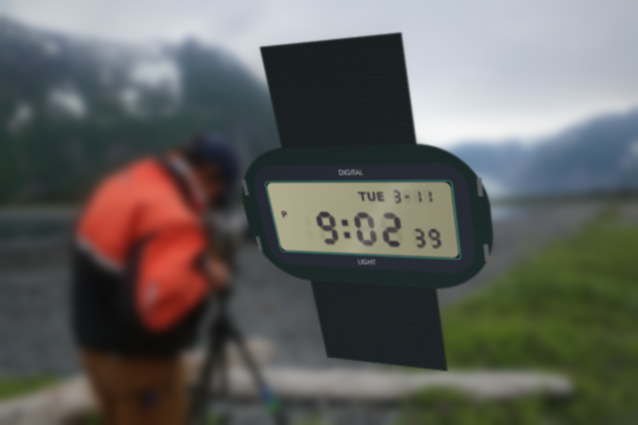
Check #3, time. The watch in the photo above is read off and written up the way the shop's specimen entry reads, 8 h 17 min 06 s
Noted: 9 h 02 min 39 s
